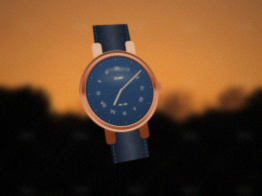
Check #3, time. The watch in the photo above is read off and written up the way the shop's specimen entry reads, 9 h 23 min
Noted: 7 h 09 min
